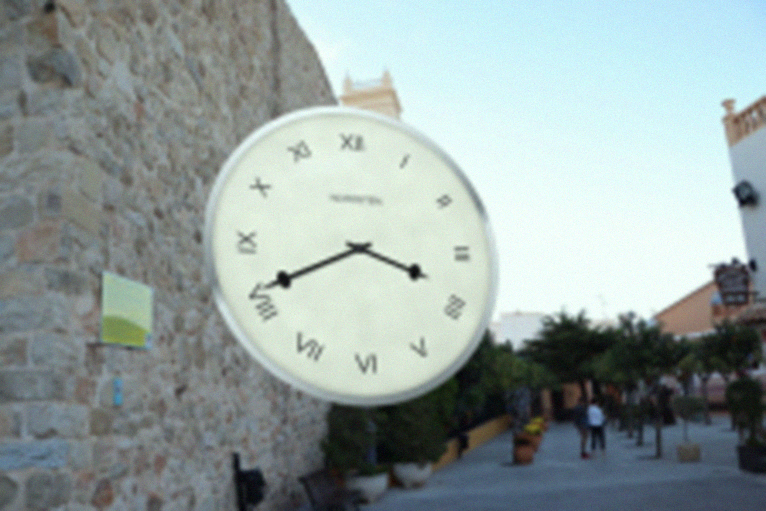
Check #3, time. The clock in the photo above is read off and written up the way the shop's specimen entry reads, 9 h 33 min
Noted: 3 h 41 min
